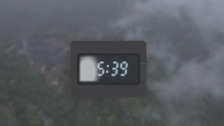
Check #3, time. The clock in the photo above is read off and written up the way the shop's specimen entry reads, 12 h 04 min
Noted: 5 h 39 min
